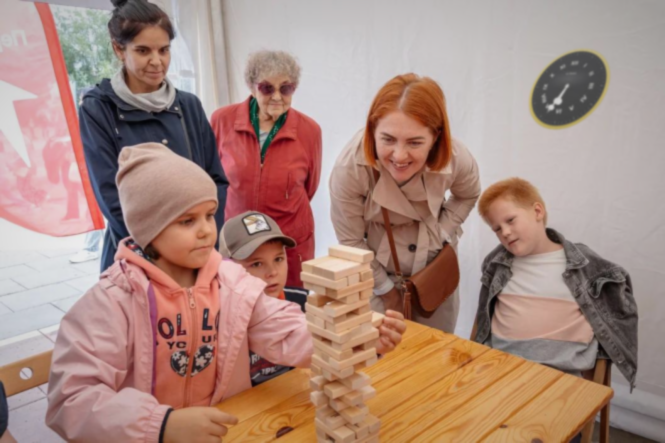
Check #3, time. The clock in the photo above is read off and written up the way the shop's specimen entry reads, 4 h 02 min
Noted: 6 h 34 min
